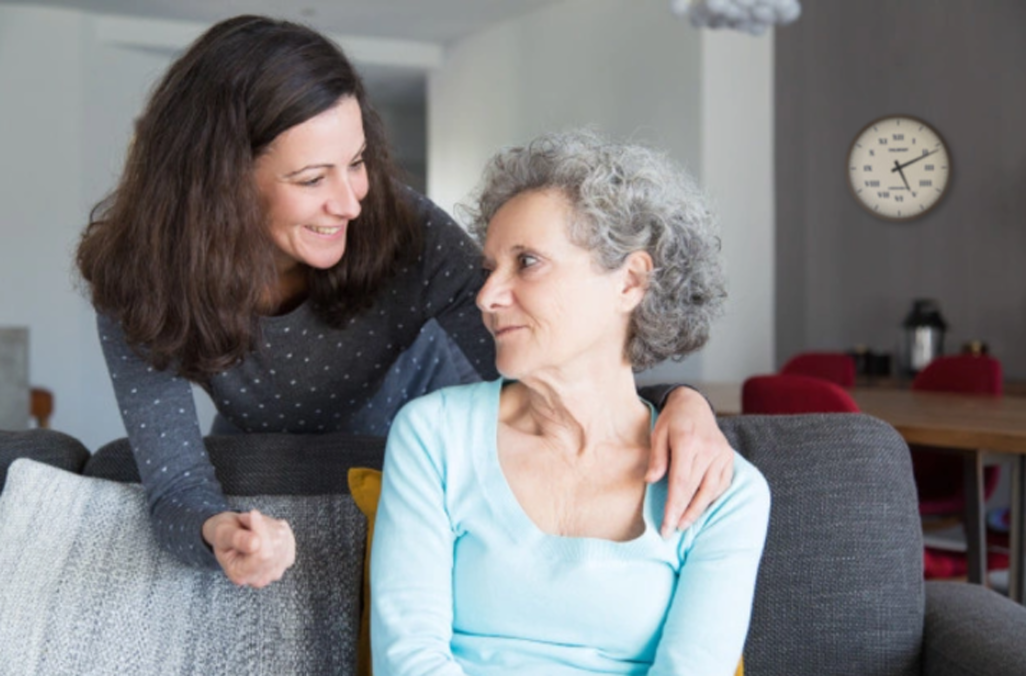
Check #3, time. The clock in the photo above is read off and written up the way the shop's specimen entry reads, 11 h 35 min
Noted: 5 h 11 min
